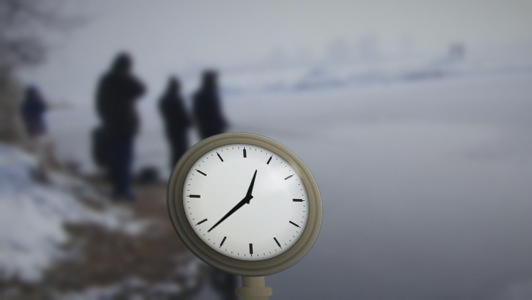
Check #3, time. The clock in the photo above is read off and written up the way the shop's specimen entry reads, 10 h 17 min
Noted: 12 h 38 min
